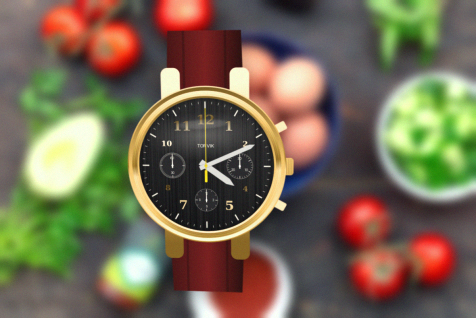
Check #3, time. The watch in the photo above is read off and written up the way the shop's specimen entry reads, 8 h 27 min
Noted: 4 h 11 min
